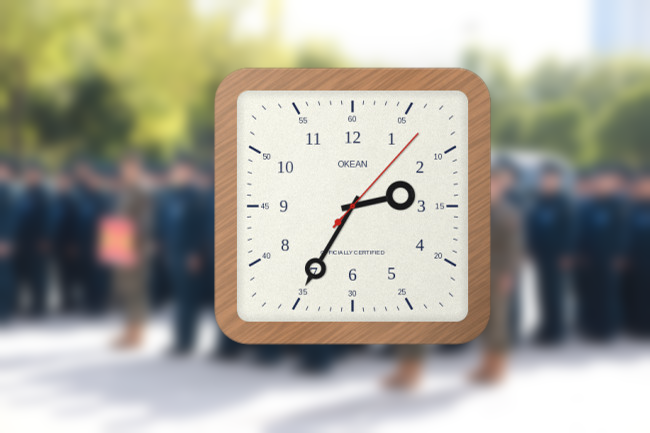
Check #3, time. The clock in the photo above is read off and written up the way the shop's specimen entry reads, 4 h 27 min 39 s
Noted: 2 h 35 min 07 s
